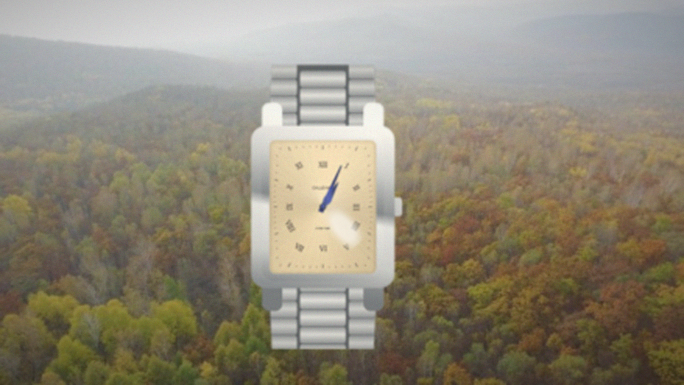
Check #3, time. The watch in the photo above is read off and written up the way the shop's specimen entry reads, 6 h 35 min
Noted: 1 h 04 min
